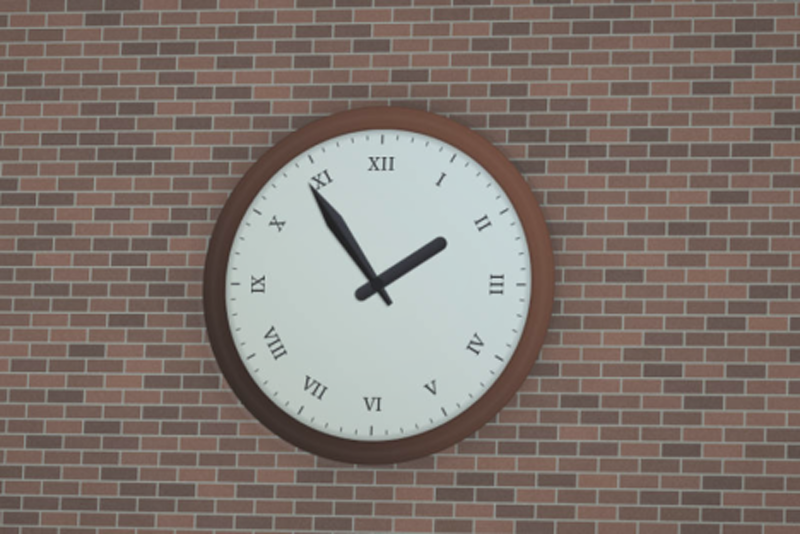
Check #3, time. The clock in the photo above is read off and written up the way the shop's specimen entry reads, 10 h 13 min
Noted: 1 h 54 min
